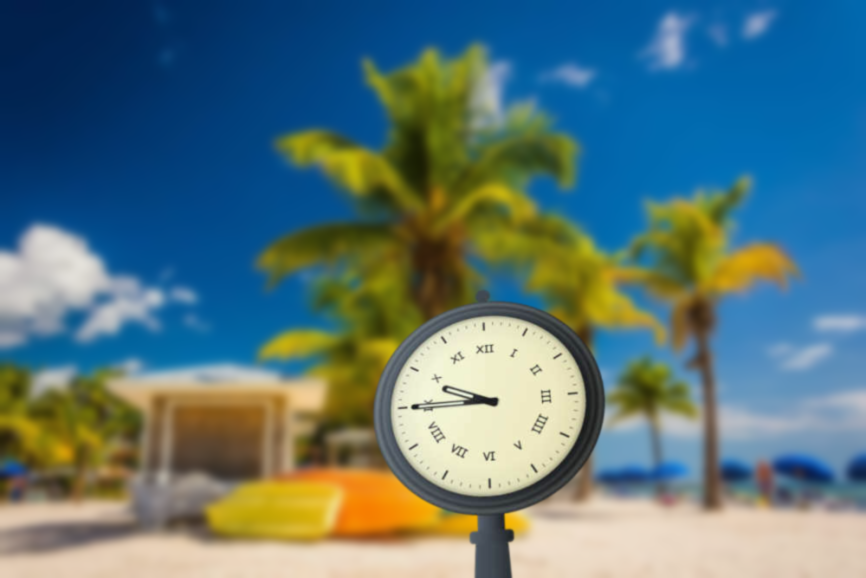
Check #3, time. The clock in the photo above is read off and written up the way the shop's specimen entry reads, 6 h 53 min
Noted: 9 h 45 min
